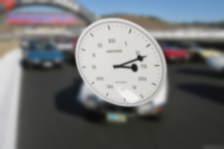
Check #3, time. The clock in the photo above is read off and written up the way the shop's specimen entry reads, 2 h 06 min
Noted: 3 h 12 min
